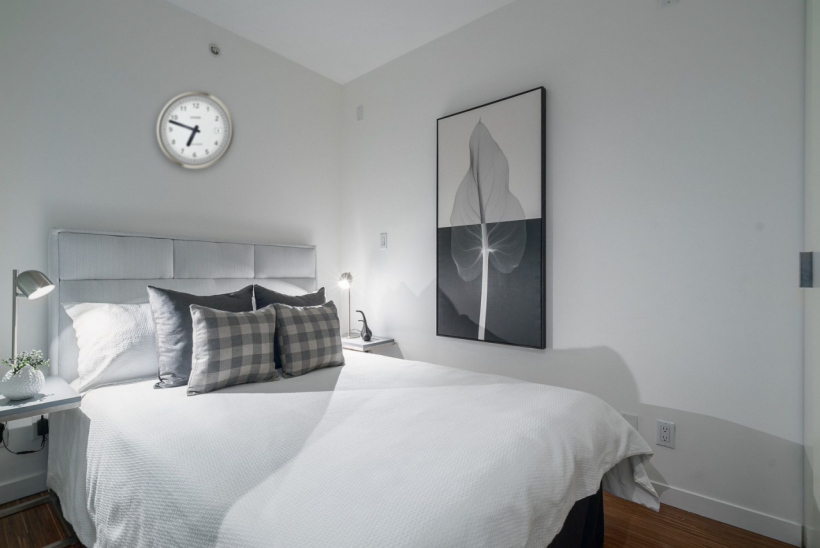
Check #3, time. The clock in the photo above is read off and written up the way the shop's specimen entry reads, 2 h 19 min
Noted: 6 h 48 min
